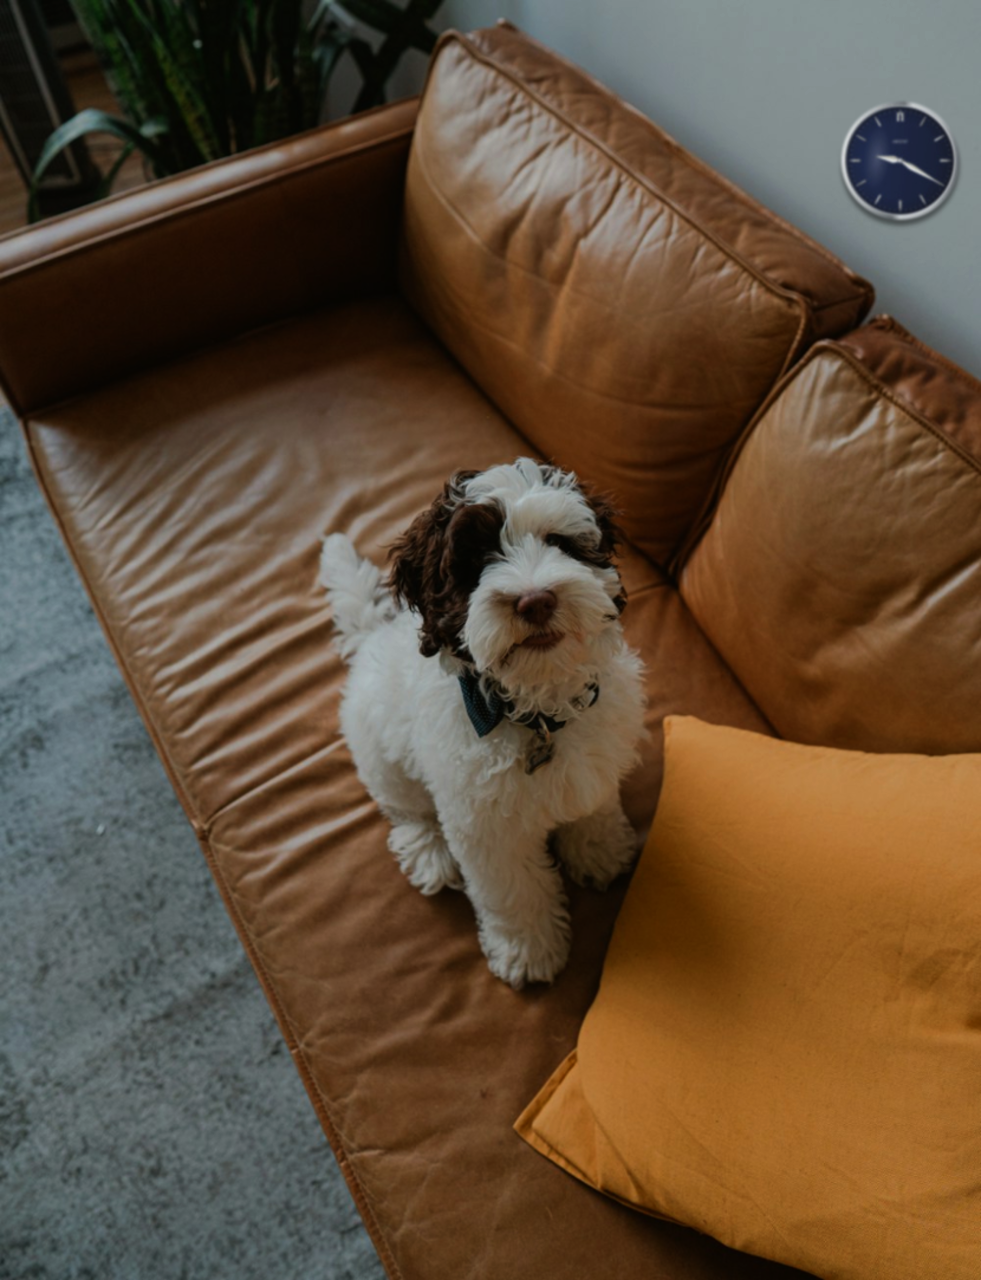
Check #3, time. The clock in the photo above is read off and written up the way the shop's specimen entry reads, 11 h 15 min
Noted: 9 h 20 min
